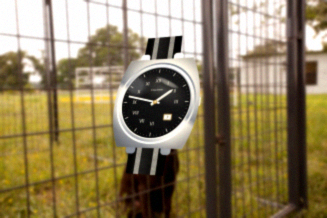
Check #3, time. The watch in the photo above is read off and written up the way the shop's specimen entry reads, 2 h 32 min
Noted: 1 h 47 min
